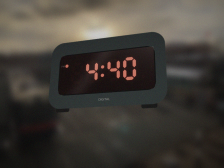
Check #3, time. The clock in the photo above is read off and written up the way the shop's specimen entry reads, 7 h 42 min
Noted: 4 h 40 min
